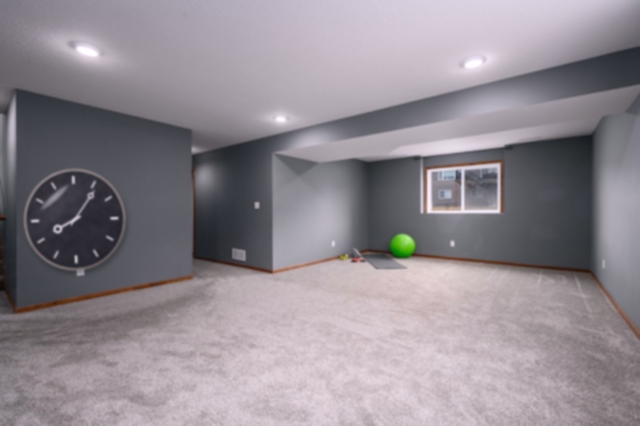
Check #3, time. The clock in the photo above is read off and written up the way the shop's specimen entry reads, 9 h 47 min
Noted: 8 h 06 min
